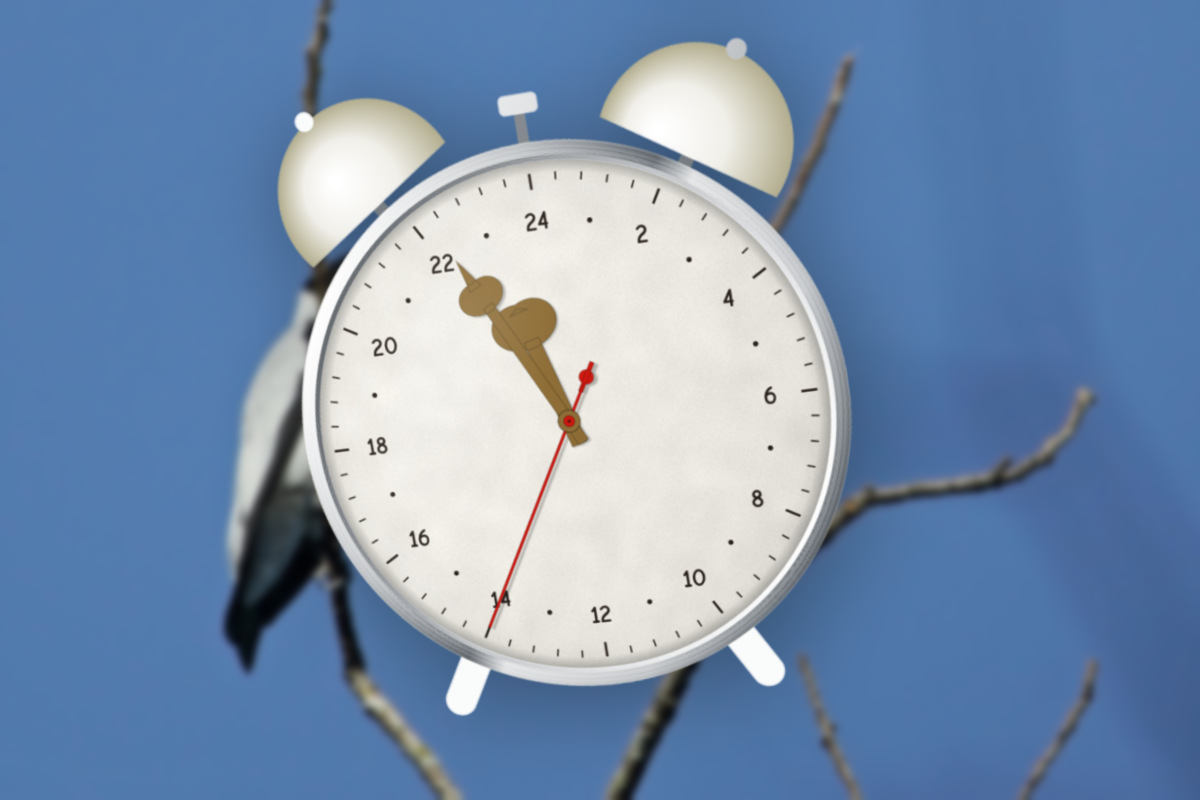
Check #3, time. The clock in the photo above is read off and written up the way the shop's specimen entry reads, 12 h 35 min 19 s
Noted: 22 h 55 min 35 s
